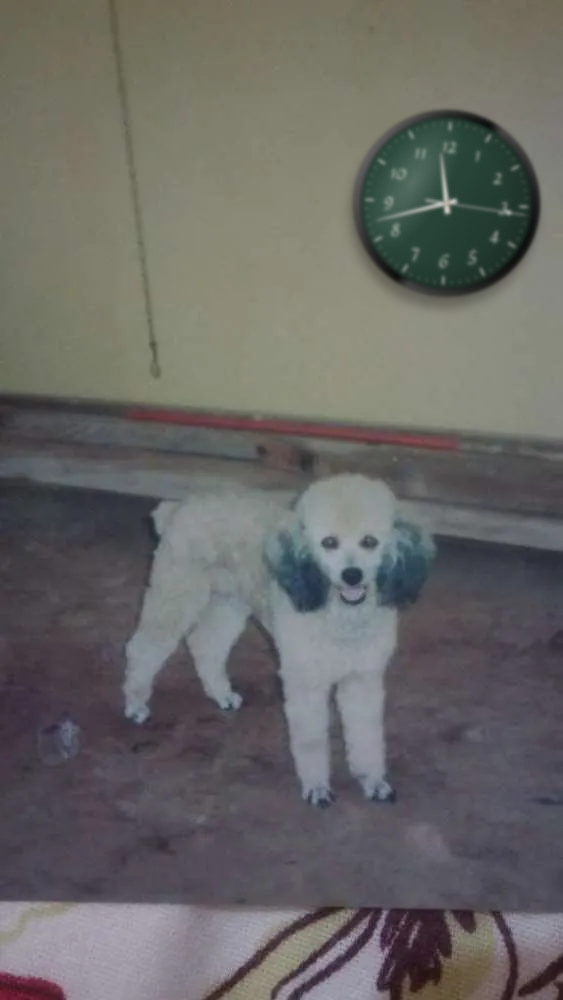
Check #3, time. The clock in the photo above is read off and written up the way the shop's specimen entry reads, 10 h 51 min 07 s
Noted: 11 h 42 min 16 s
